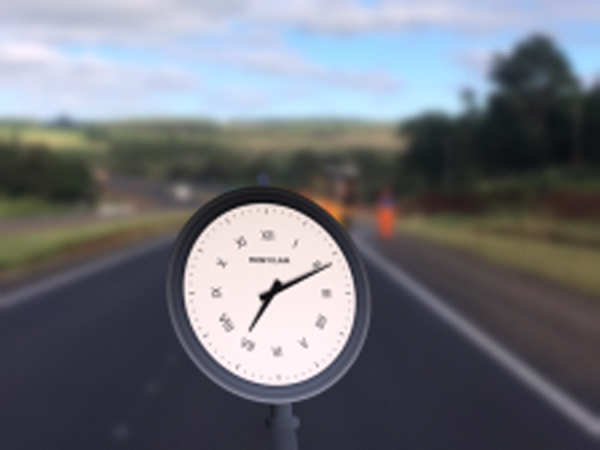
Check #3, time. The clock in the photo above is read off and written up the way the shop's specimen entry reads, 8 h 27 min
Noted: 7 h 11 min
